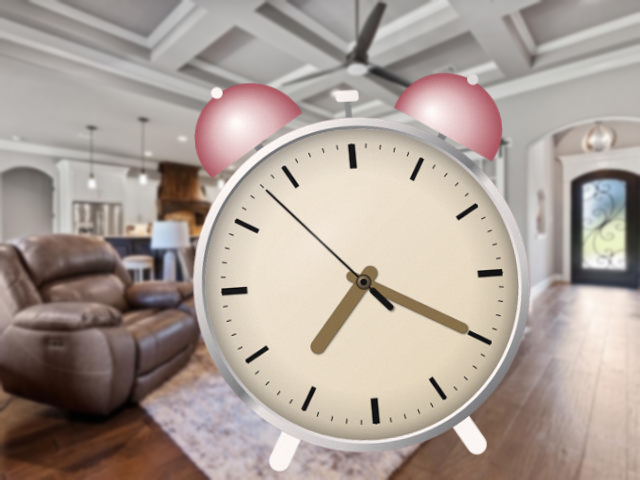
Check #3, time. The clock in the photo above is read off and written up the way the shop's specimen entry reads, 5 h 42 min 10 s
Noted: 7 h 19 min 53 s
